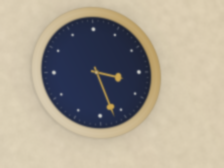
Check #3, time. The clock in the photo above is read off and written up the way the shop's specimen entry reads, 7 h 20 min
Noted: 3 h 27 min
